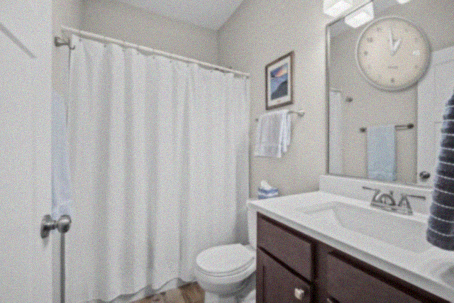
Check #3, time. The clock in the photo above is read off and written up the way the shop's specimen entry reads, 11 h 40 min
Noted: 12 h 59 min
